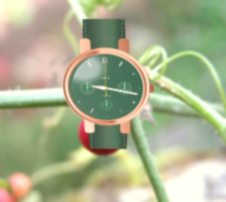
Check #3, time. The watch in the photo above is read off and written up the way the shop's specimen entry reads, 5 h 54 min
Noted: 9 h 17 min
